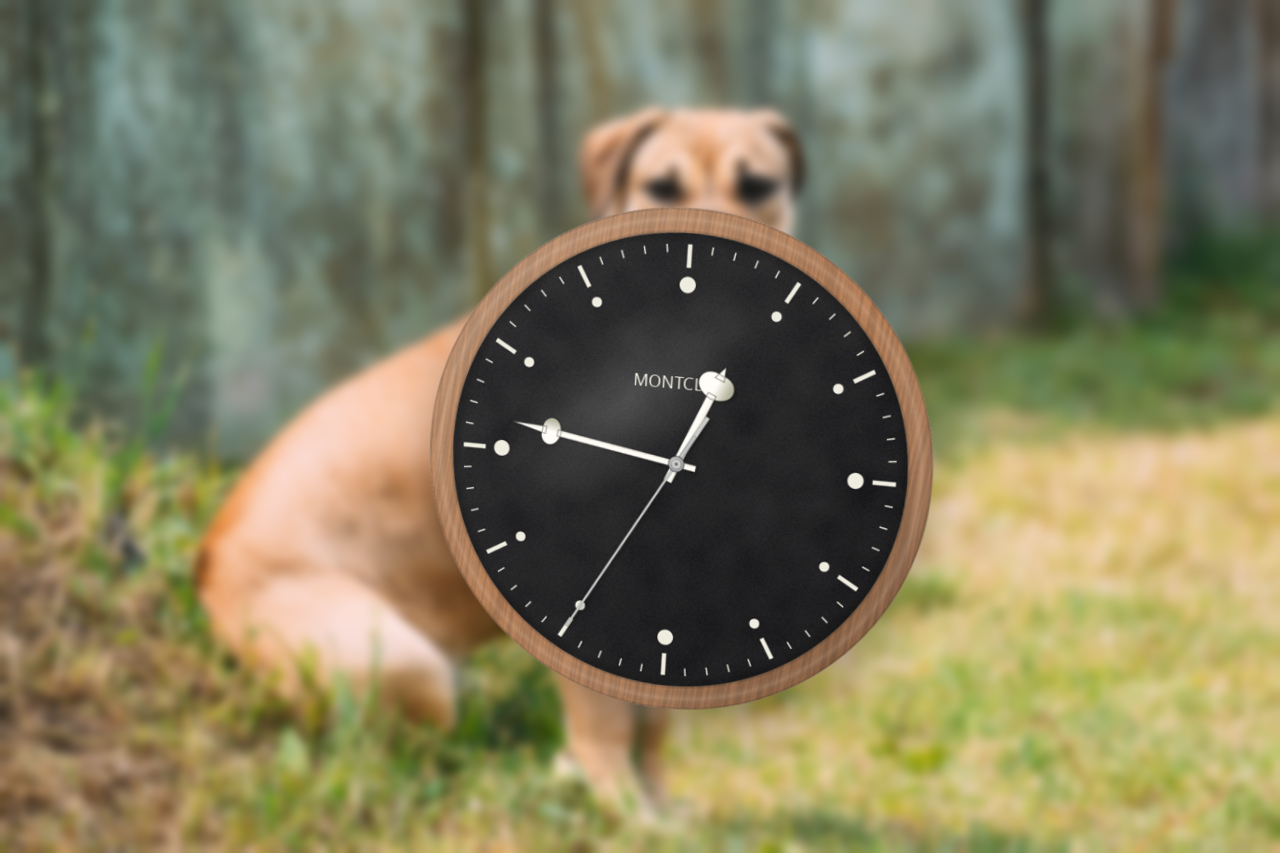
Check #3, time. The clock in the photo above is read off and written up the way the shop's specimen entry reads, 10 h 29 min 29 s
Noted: 12 h 46 min 35 s
